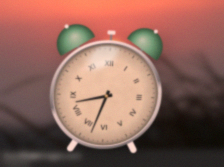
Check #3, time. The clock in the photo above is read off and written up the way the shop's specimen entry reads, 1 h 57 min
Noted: 8 h 33 min
